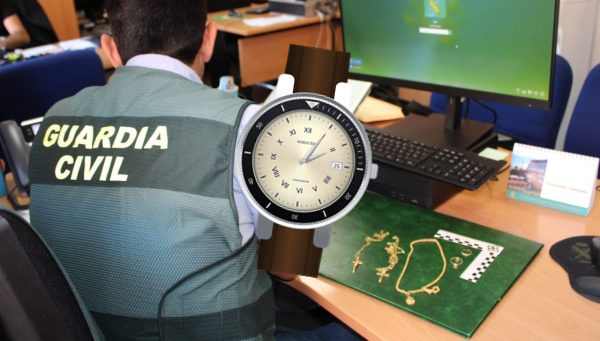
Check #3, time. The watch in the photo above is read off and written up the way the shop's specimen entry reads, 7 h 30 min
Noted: 2 h 05 min
